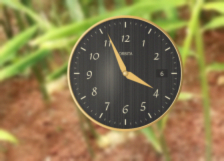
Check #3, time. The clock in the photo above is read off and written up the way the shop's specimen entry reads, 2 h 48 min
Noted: 3 h 56 min
